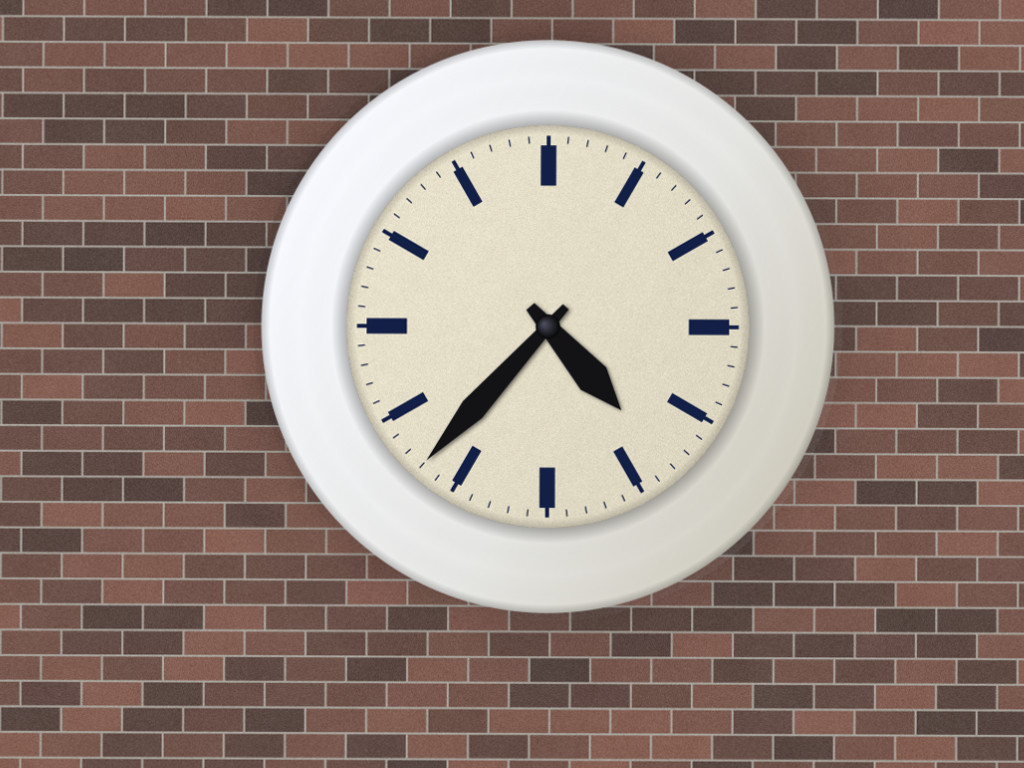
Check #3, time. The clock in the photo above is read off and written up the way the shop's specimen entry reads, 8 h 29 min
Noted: 4 h 37 min
